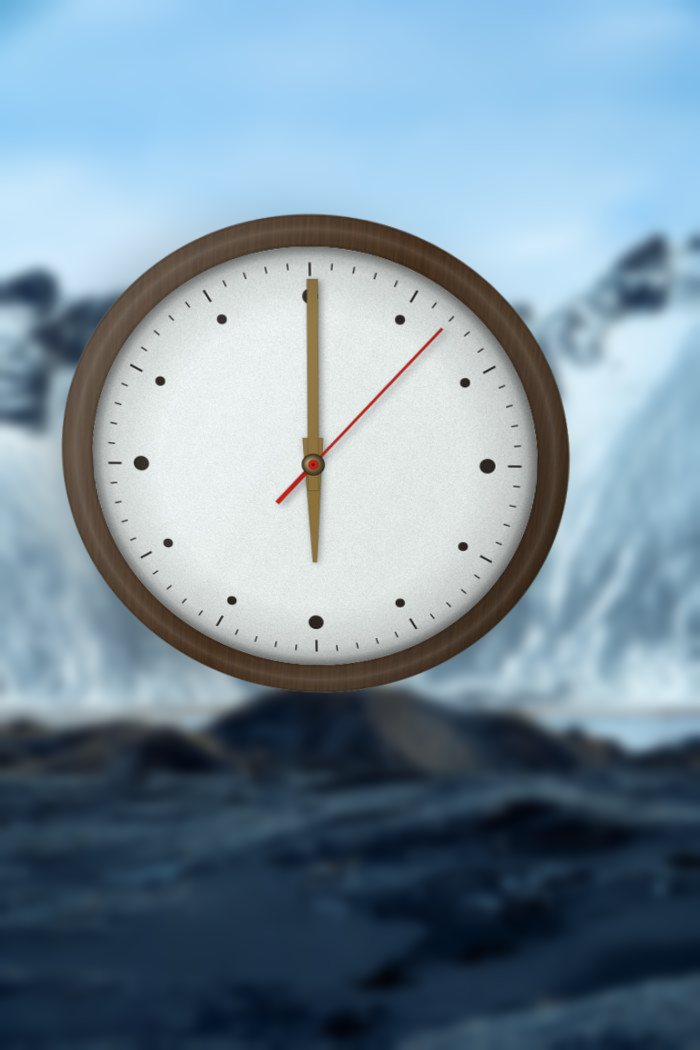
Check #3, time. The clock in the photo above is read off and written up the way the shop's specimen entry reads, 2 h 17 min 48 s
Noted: 6 h 00 min 07 s
